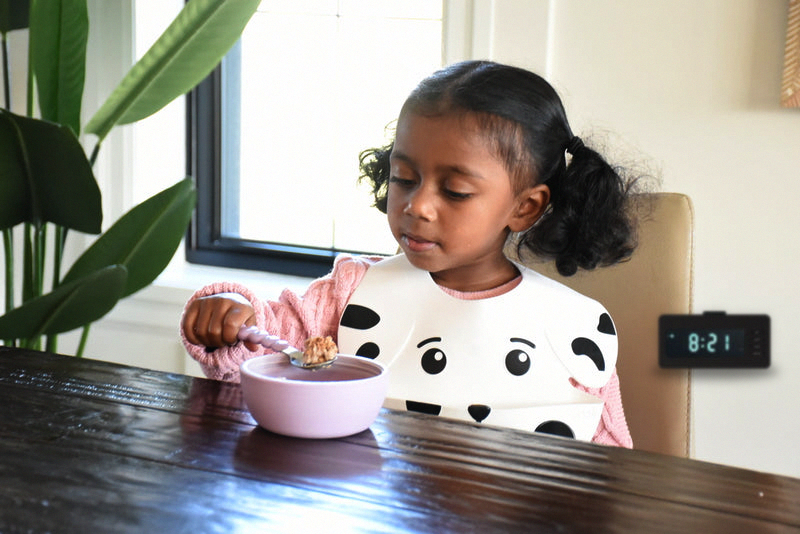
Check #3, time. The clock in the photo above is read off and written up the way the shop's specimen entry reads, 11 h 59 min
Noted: 8 h 21 min
